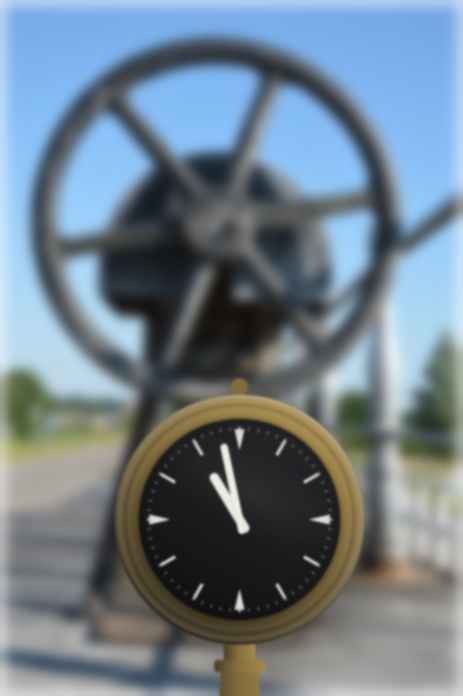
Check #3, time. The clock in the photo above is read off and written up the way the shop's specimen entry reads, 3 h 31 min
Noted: 10 h 58 min
